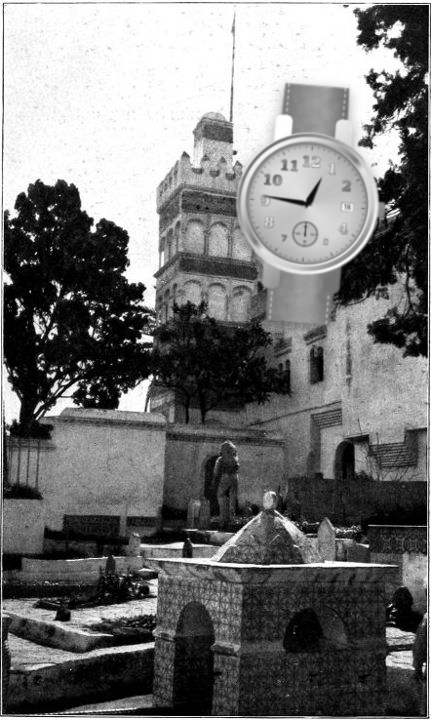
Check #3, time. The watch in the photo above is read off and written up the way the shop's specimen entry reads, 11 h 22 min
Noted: 12 h 46 min
